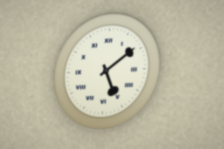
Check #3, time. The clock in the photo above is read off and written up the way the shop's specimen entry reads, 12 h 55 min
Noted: 5 h 09 min
